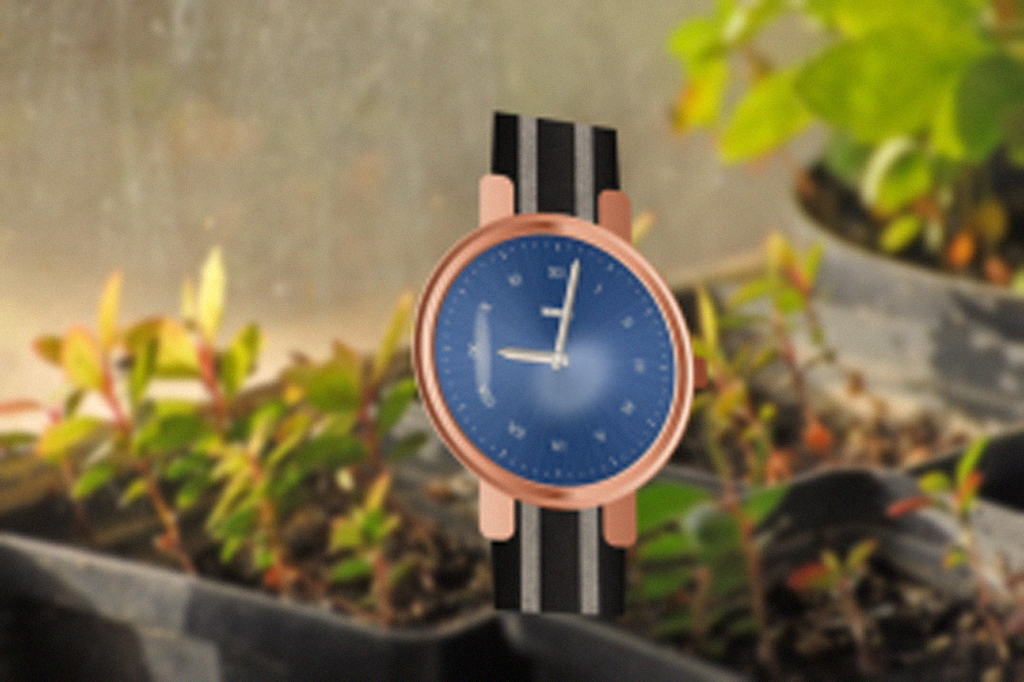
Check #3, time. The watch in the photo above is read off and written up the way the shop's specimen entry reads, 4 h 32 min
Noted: 9 h 02 min
